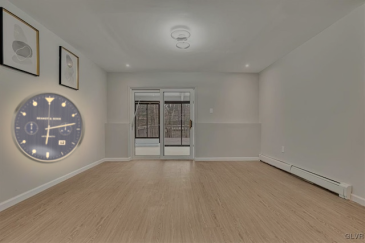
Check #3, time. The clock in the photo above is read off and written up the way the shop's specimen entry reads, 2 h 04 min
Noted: 6 h 13 min
